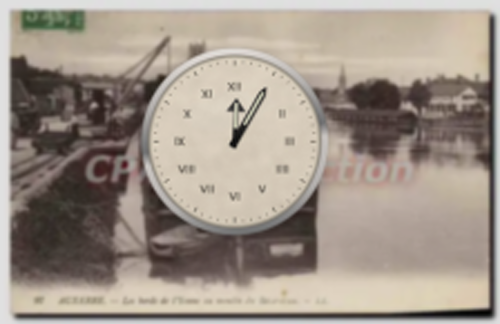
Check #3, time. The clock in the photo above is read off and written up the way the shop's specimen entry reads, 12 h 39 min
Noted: 12 h 05 min
